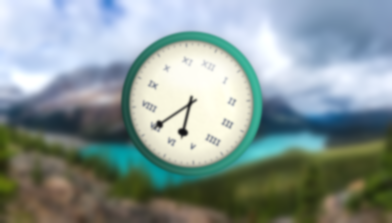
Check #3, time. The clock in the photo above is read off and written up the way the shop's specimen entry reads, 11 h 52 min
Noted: 5 h 35 min
